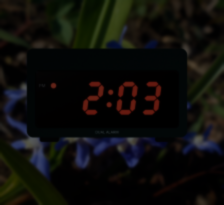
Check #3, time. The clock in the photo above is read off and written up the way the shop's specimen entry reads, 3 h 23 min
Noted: 2 h 03 min
